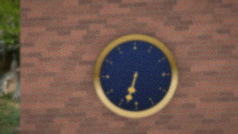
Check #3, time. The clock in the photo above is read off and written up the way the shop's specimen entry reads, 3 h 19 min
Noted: 6 h 33 min
